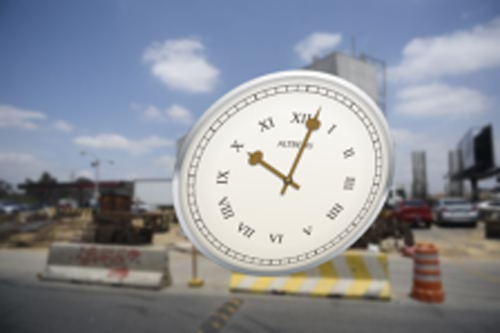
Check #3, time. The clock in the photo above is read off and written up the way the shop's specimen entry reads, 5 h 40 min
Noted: 10 h 02 min
